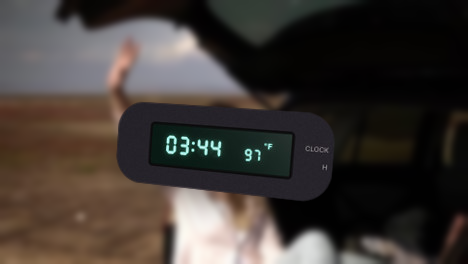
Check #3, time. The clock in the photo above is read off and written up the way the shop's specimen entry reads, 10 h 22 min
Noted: 3 h 44 min
